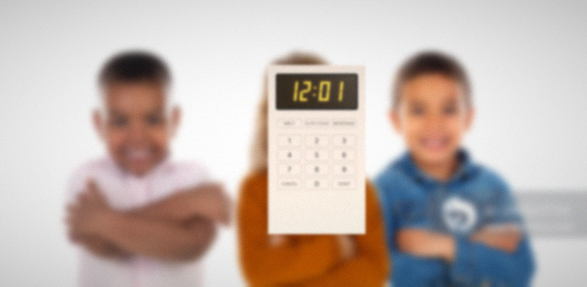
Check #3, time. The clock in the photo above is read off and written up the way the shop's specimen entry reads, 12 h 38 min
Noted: 12 h 01 min
